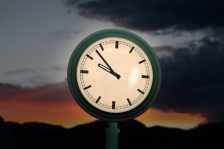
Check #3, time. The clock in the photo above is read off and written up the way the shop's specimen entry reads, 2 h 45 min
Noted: 9 h 53 min
